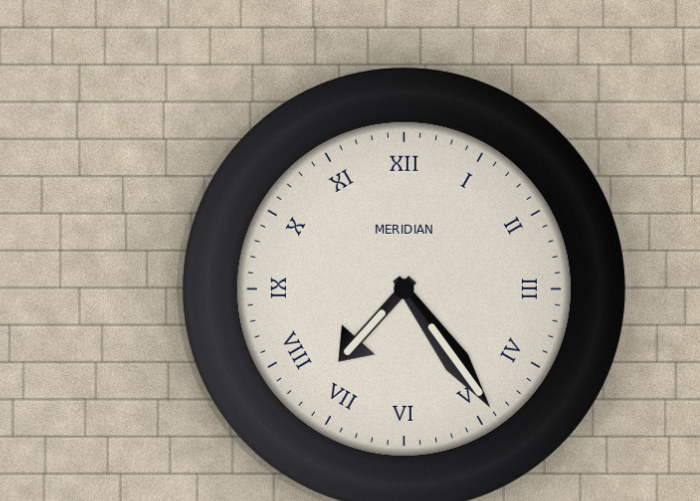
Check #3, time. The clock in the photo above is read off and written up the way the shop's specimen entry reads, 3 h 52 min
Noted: 7 h 24 min
